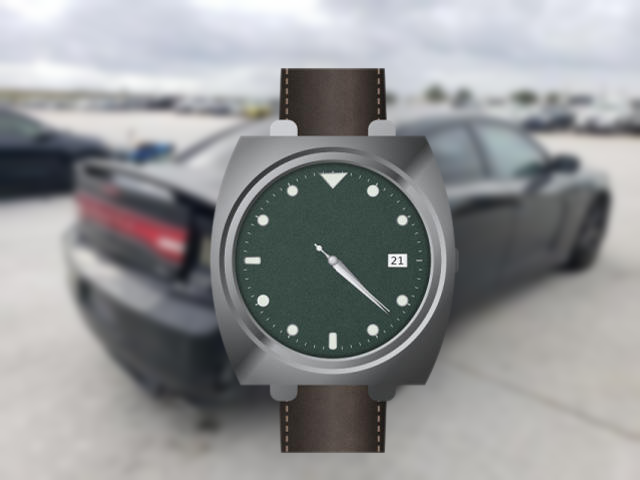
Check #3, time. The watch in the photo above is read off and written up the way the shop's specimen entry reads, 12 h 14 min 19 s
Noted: 4 h 22 min 22 s
